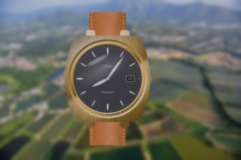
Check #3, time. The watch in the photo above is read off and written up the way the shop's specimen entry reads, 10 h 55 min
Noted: 8 h 06 min
